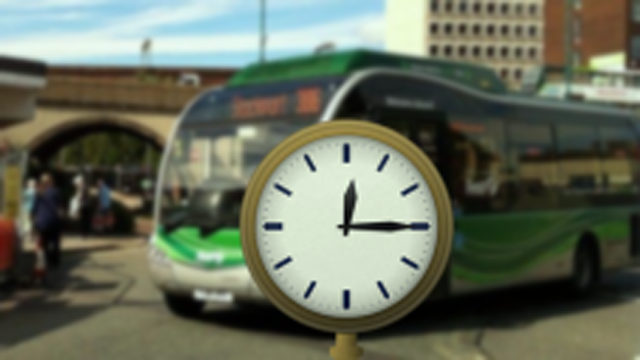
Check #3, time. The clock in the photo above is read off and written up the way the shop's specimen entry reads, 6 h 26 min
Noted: 12 h 15 min
